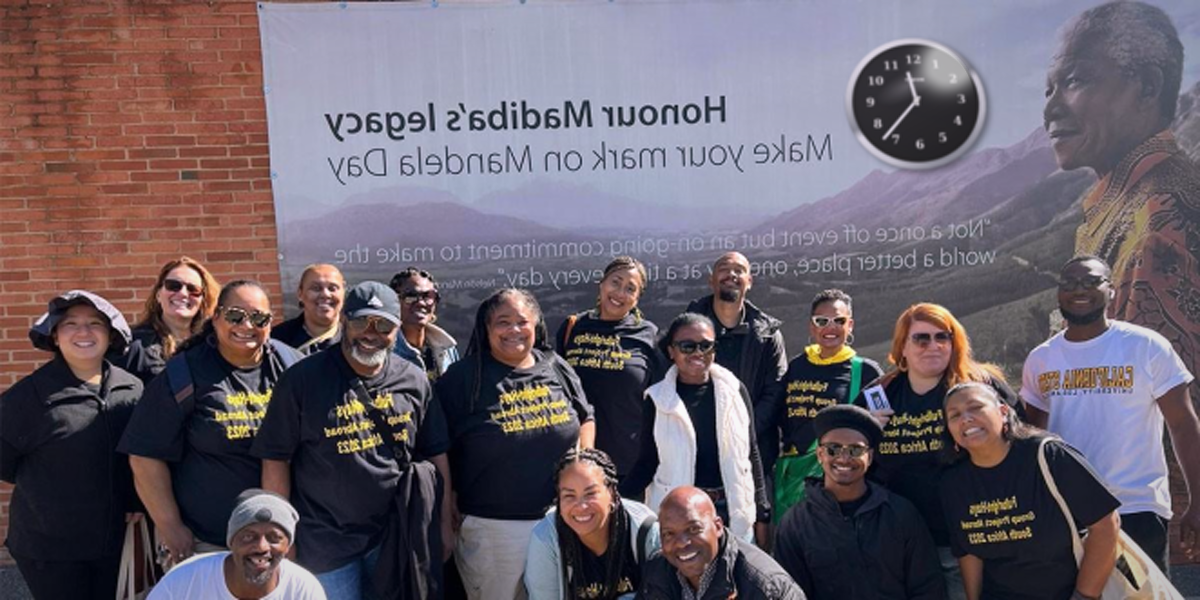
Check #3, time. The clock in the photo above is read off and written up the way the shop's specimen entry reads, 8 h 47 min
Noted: 11 h 37 min
